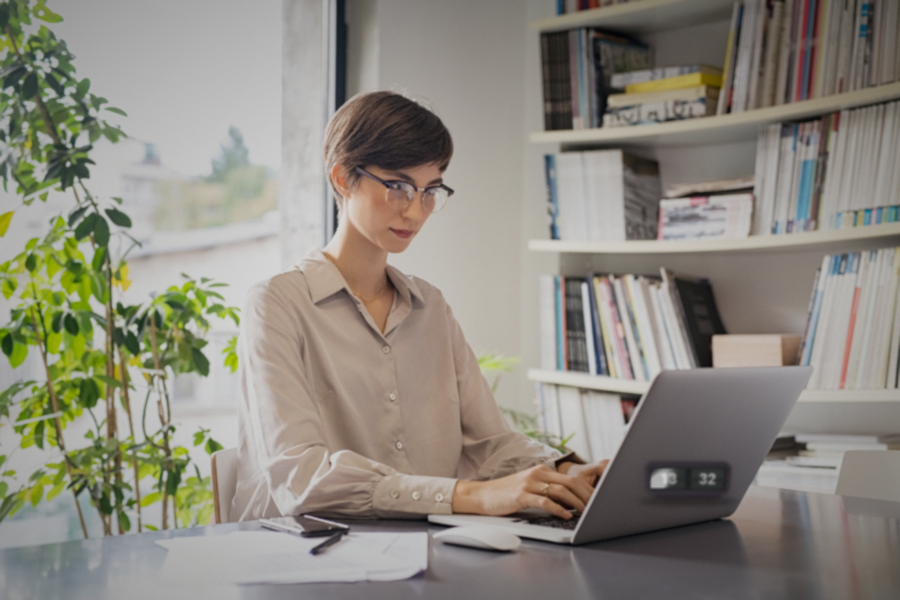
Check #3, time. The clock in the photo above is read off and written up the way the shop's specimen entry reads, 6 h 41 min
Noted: 13 h 32 min
